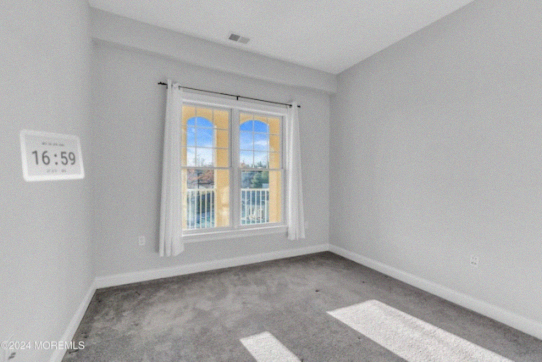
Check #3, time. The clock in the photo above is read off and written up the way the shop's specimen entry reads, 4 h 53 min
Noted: 16 h 59 min
